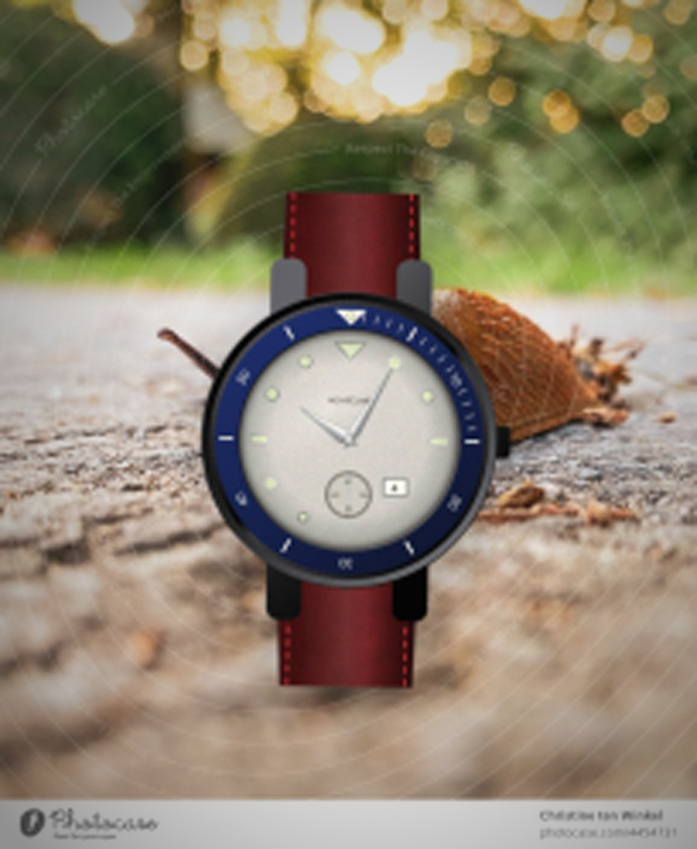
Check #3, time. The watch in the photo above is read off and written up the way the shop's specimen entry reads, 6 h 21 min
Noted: 10 h 05 min
